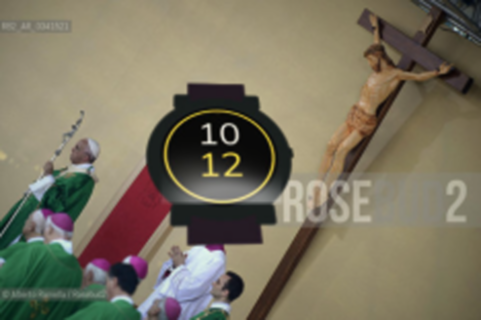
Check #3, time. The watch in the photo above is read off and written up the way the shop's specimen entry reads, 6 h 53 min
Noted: 10 h 12 min
